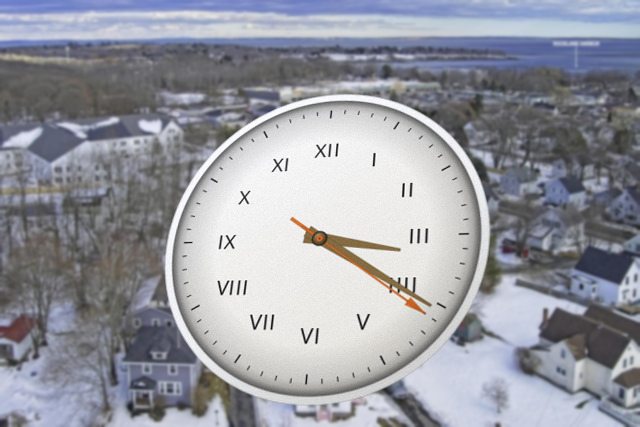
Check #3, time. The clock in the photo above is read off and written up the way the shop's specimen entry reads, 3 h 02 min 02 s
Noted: 3 h 20 min 21 s
